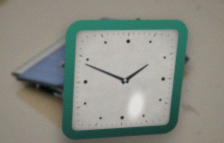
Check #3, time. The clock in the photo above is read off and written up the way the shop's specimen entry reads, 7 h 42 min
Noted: 1 h 49 min
